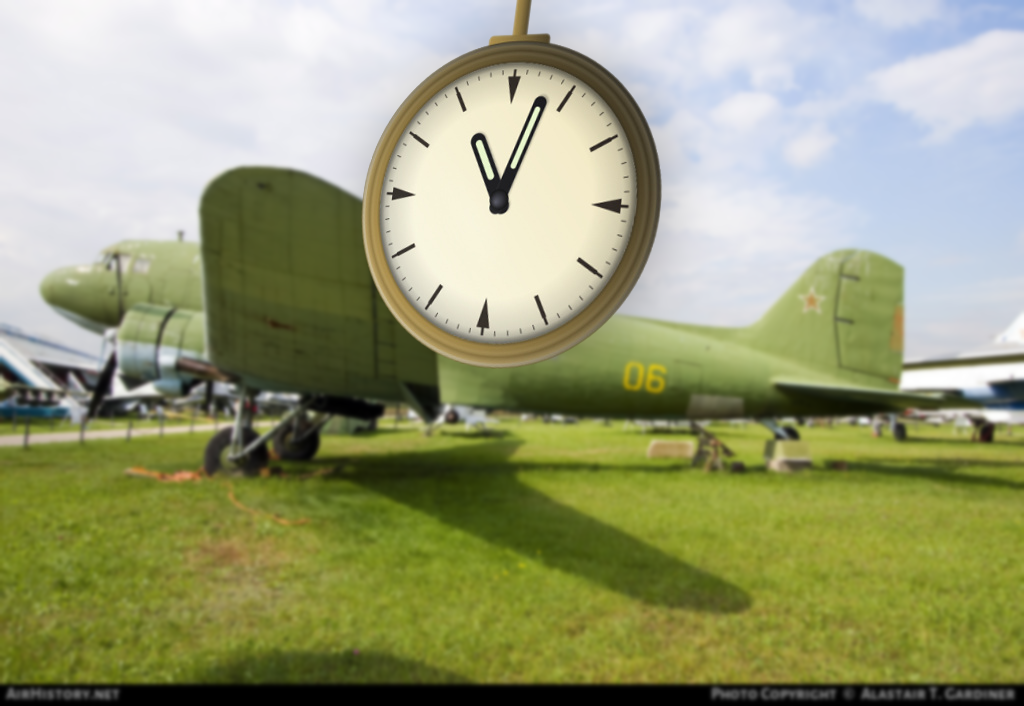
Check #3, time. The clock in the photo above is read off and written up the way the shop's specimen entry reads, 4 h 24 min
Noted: 11 h 03 min
